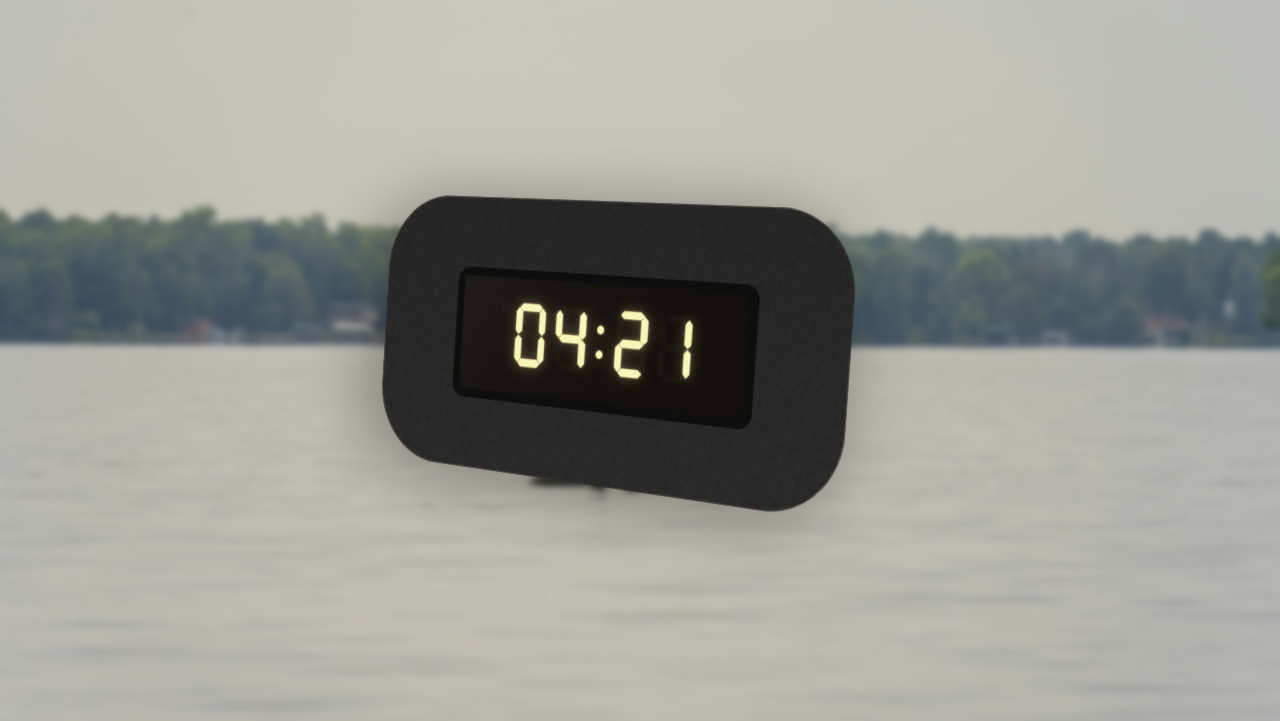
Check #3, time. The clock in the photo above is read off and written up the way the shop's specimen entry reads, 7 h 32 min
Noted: 4 h 21 min
